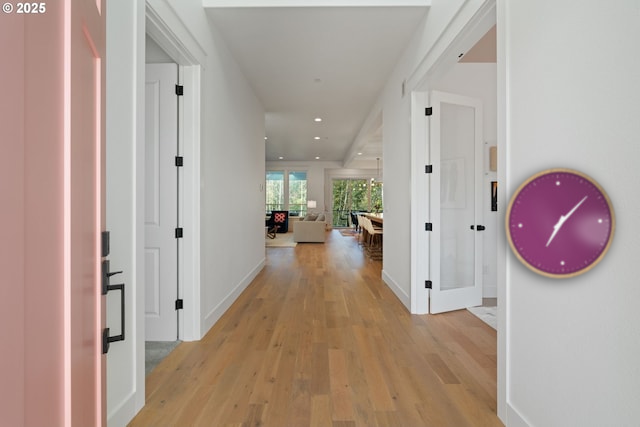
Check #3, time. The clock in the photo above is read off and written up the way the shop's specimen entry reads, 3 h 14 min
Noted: 7 h 08 min
